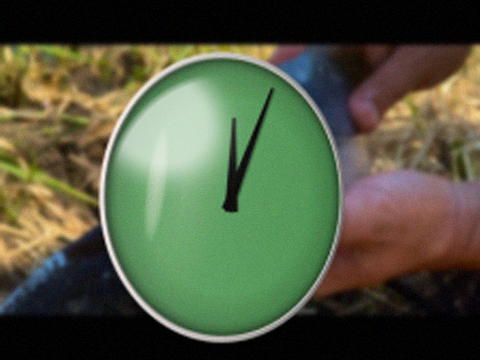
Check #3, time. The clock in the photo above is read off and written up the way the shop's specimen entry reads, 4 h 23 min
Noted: 12 h 04 min
